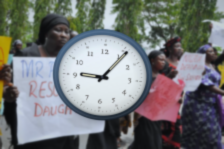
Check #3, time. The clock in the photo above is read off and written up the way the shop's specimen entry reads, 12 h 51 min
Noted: 9 h 06 min
